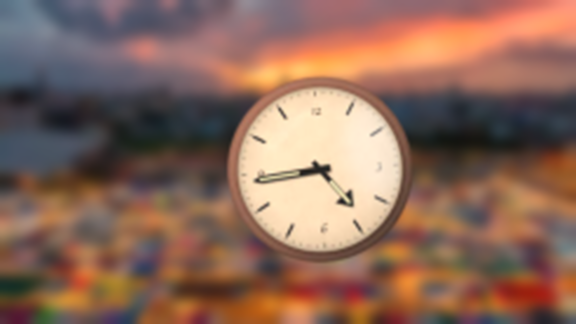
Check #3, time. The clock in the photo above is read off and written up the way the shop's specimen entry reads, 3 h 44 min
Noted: 4 h 44 min
